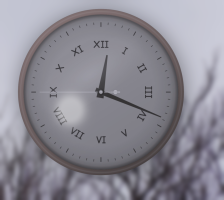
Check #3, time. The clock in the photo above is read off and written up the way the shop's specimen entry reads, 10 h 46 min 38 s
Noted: 12 h 18 min 45 s
